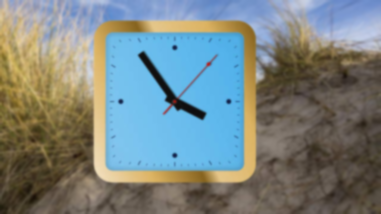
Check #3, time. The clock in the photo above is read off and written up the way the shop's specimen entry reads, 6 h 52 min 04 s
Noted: 3 h 54 min 07 s
